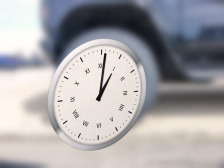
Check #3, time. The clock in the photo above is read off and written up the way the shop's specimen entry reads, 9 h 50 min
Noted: 1 h 01 min
